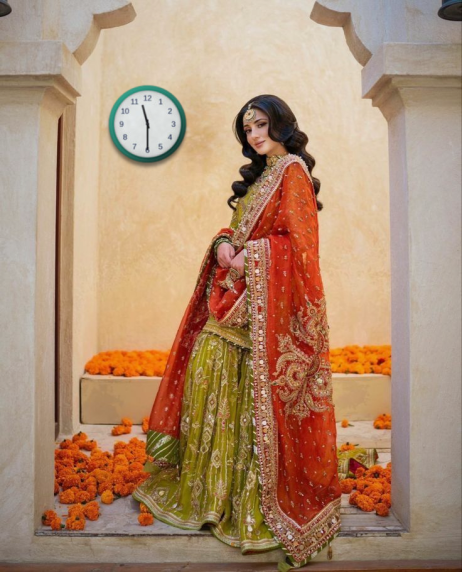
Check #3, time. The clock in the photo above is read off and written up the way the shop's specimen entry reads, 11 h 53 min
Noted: 11 h 30 min
